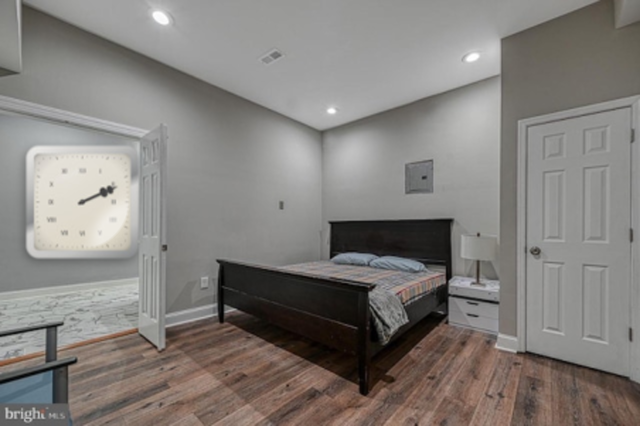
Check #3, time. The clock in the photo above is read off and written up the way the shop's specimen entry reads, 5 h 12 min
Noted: 2 h 11 min
